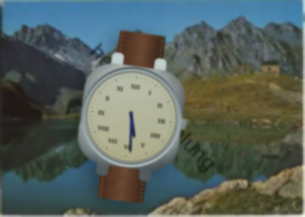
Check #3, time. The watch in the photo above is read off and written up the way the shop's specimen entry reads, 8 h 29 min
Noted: 5 h 29 min
